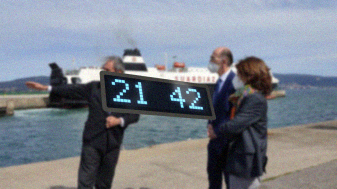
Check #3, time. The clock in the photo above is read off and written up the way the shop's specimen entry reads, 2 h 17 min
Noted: 21 h 42 min
